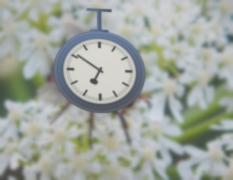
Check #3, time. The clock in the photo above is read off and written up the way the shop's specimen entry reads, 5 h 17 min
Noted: 6 h 51 min
